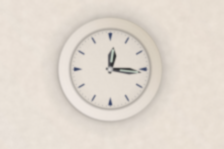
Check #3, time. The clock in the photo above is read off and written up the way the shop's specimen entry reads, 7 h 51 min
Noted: 12 h 16 min
